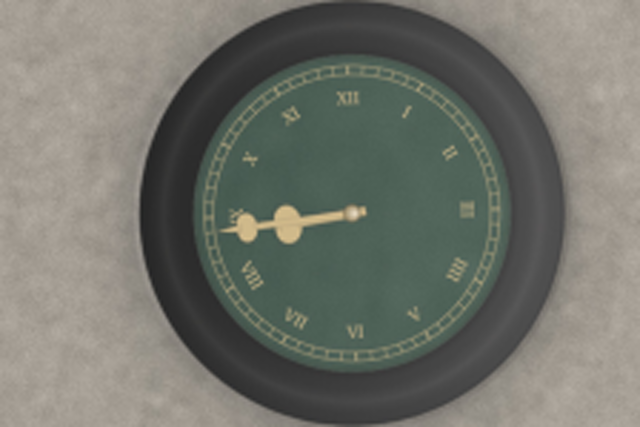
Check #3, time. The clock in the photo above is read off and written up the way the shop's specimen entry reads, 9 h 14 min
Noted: 8 h 44 min
